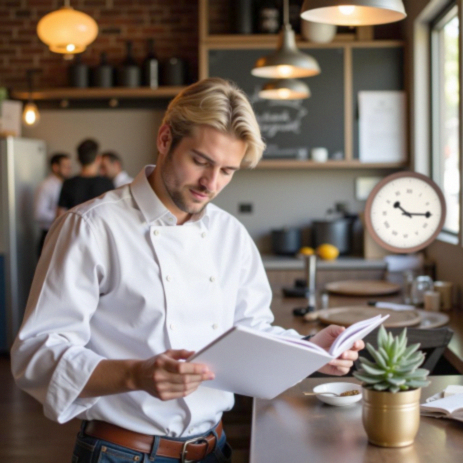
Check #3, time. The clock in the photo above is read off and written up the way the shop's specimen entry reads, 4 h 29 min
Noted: 10 h 15 min
